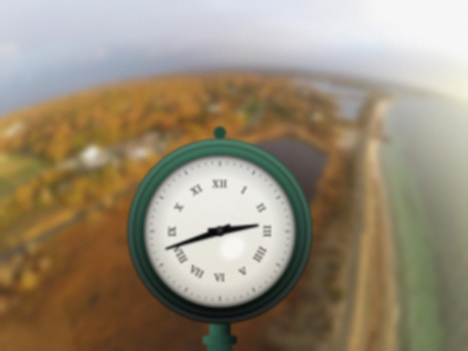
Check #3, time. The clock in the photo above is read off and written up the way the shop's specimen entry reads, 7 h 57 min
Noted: 2 h 42 min
